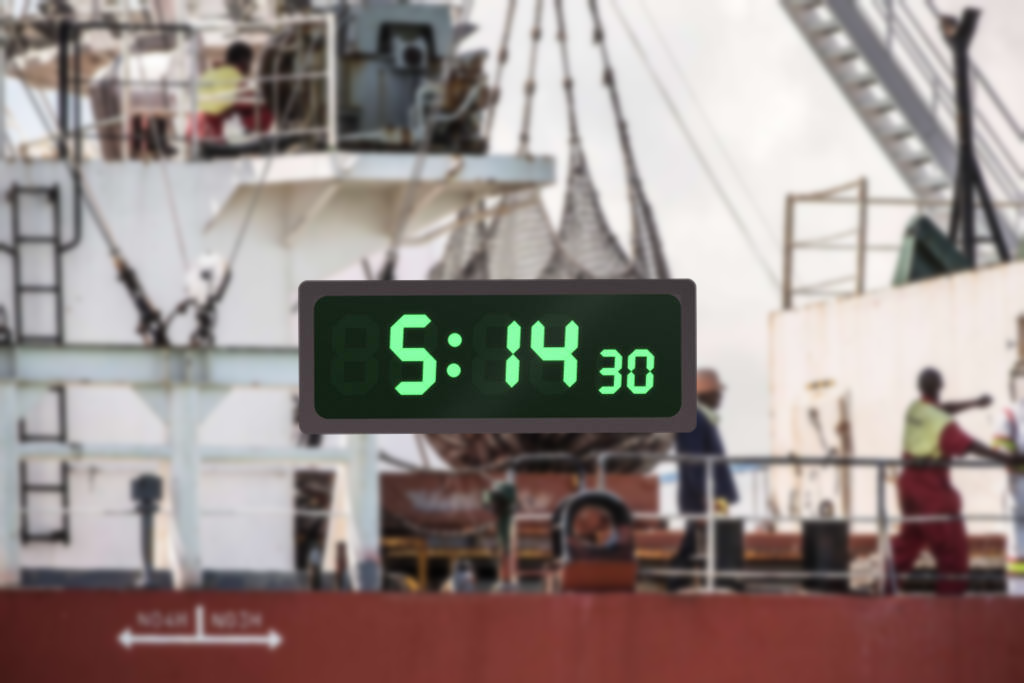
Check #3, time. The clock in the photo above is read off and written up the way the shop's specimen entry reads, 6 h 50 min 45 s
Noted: 5 h 14 min 30 s
